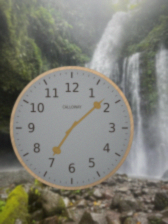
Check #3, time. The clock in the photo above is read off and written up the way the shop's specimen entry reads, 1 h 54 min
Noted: 7 h 08 min
